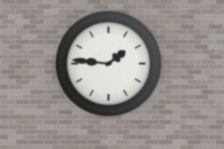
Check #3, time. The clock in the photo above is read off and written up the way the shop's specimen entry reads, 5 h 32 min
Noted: 1 h 46 min
